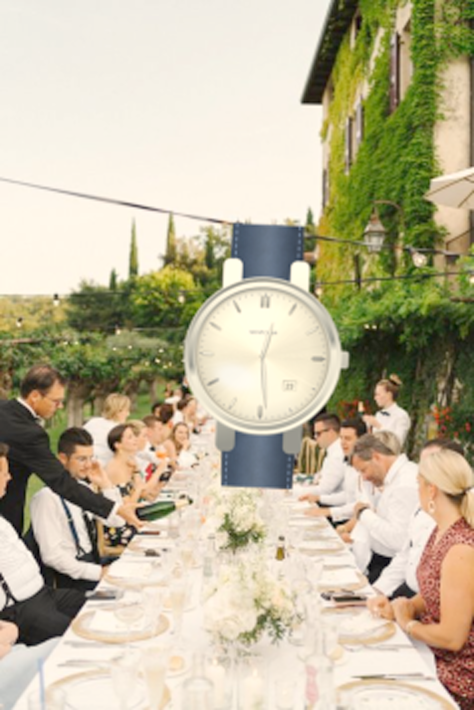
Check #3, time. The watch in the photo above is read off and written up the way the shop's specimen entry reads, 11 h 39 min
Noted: 12 h 29 min
